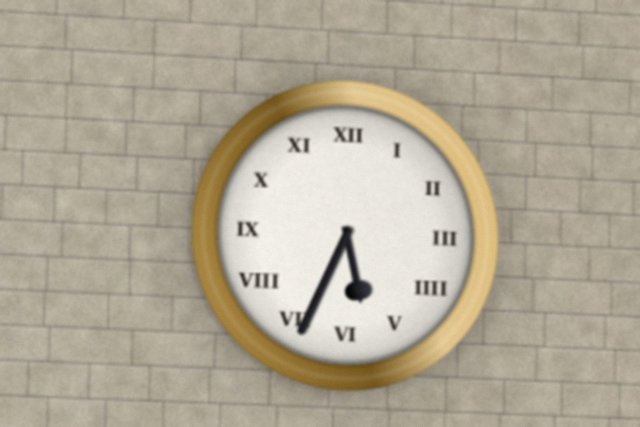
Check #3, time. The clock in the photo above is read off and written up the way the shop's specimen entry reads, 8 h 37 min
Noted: 5 h 34 min
